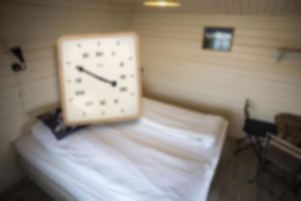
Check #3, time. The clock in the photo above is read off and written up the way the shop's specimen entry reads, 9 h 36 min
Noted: 3 h 50 min
